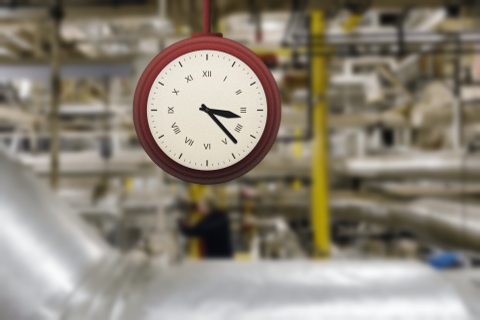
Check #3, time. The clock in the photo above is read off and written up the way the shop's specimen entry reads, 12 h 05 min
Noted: 3 h 23 min
